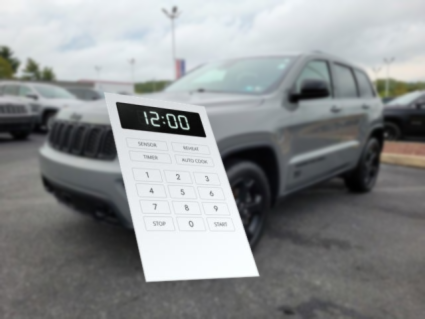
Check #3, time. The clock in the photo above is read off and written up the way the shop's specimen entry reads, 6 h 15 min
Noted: 12 h 00 min
